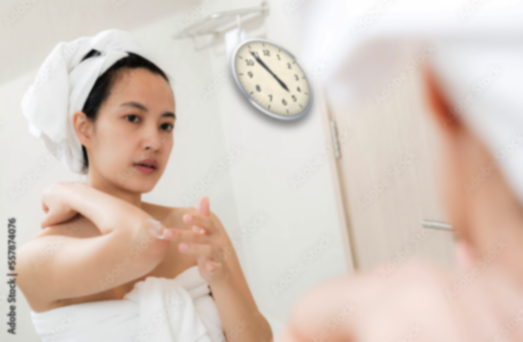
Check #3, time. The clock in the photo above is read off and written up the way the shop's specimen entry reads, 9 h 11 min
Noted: 4 h 54 min
